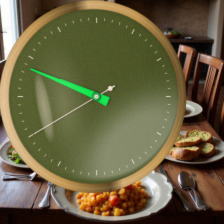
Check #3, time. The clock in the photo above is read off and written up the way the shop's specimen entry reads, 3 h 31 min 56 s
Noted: 9 h 48 min 40 s
